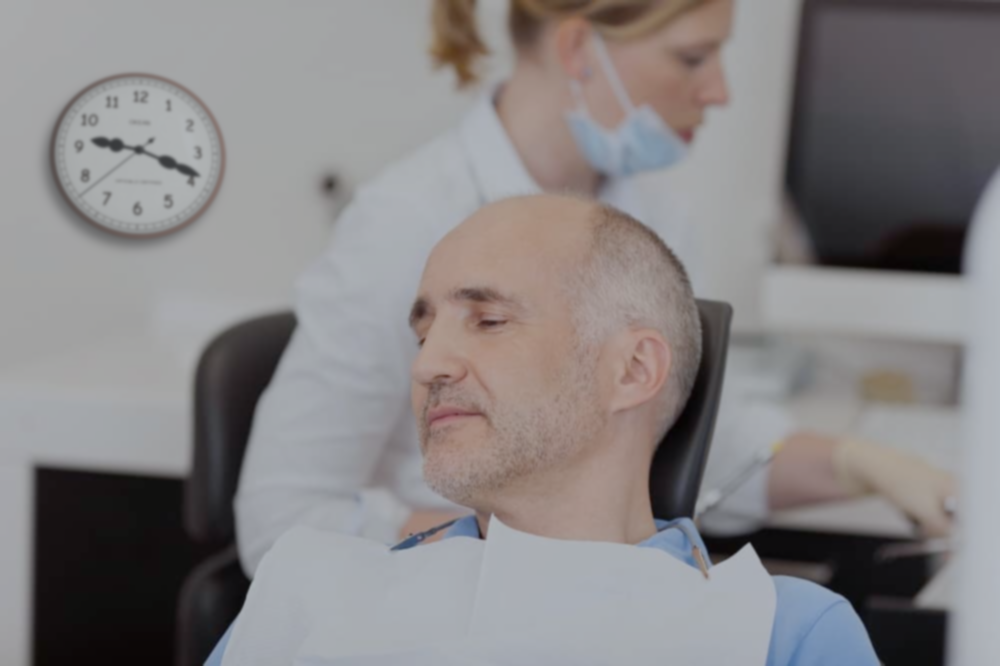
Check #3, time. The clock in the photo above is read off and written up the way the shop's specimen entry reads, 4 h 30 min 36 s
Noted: 9 h 18 min 38 s
